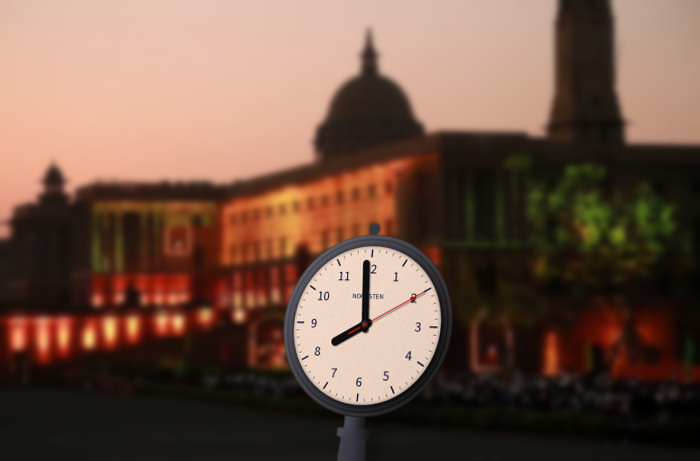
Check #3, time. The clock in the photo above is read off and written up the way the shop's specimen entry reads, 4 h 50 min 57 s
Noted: 7 h 59 min 10 s
